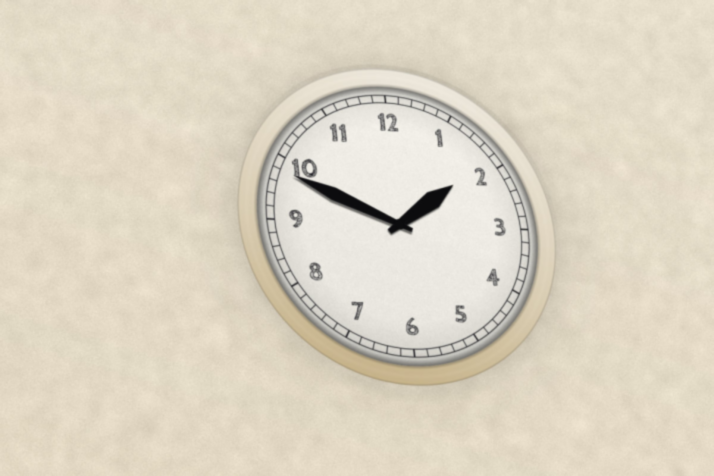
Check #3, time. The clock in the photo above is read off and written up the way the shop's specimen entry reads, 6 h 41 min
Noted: 1 h 49 min
